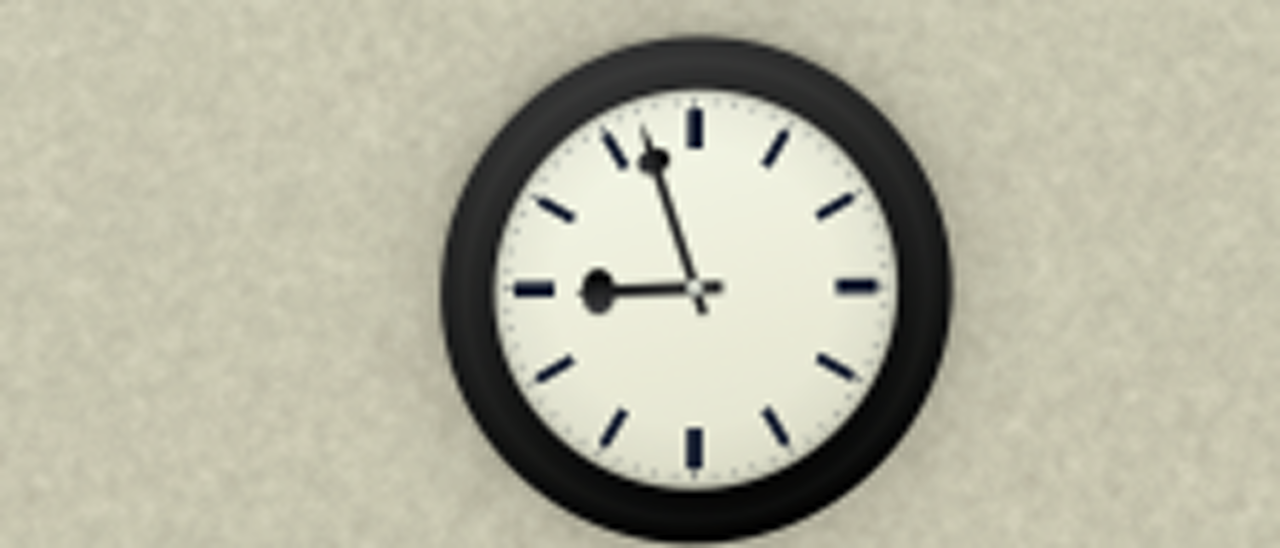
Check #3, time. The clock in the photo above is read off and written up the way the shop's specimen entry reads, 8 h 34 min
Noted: 8 h 57 min
